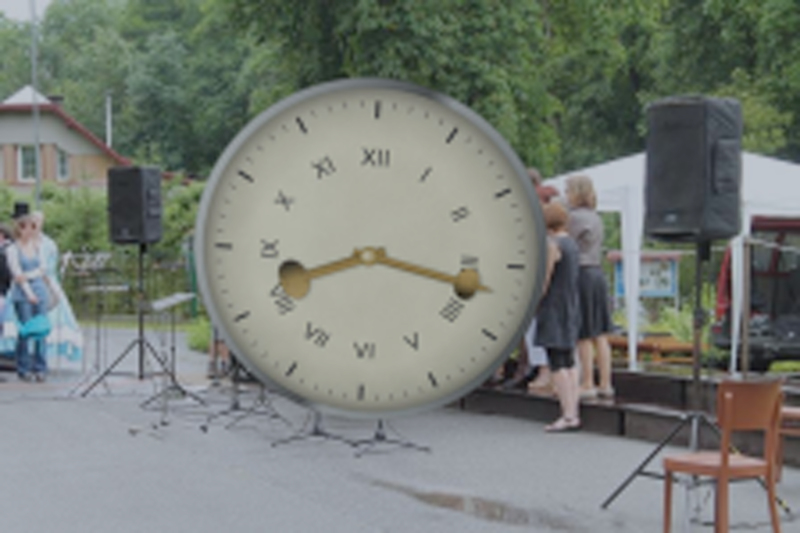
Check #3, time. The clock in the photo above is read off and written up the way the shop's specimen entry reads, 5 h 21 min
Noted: 8 h 17 min
